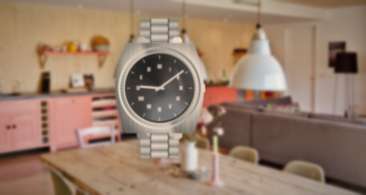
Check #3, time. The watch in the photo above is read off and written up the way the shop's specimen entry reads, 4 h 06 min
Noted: 9 h 09 min
